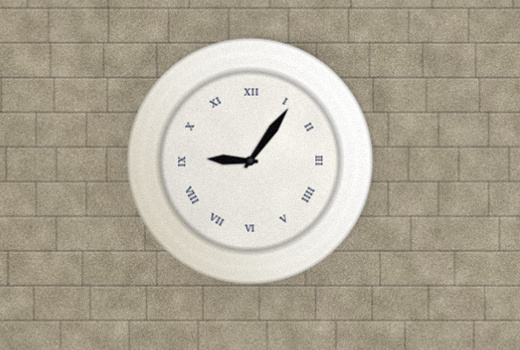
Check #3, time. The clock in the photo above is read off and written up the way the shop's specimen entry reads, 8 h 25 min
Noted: 9 h 06 min
